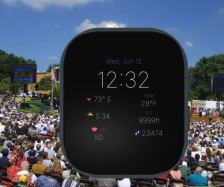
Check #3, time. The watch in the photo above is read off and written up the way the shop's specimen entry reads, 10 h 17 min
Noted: 12 h 32 min
